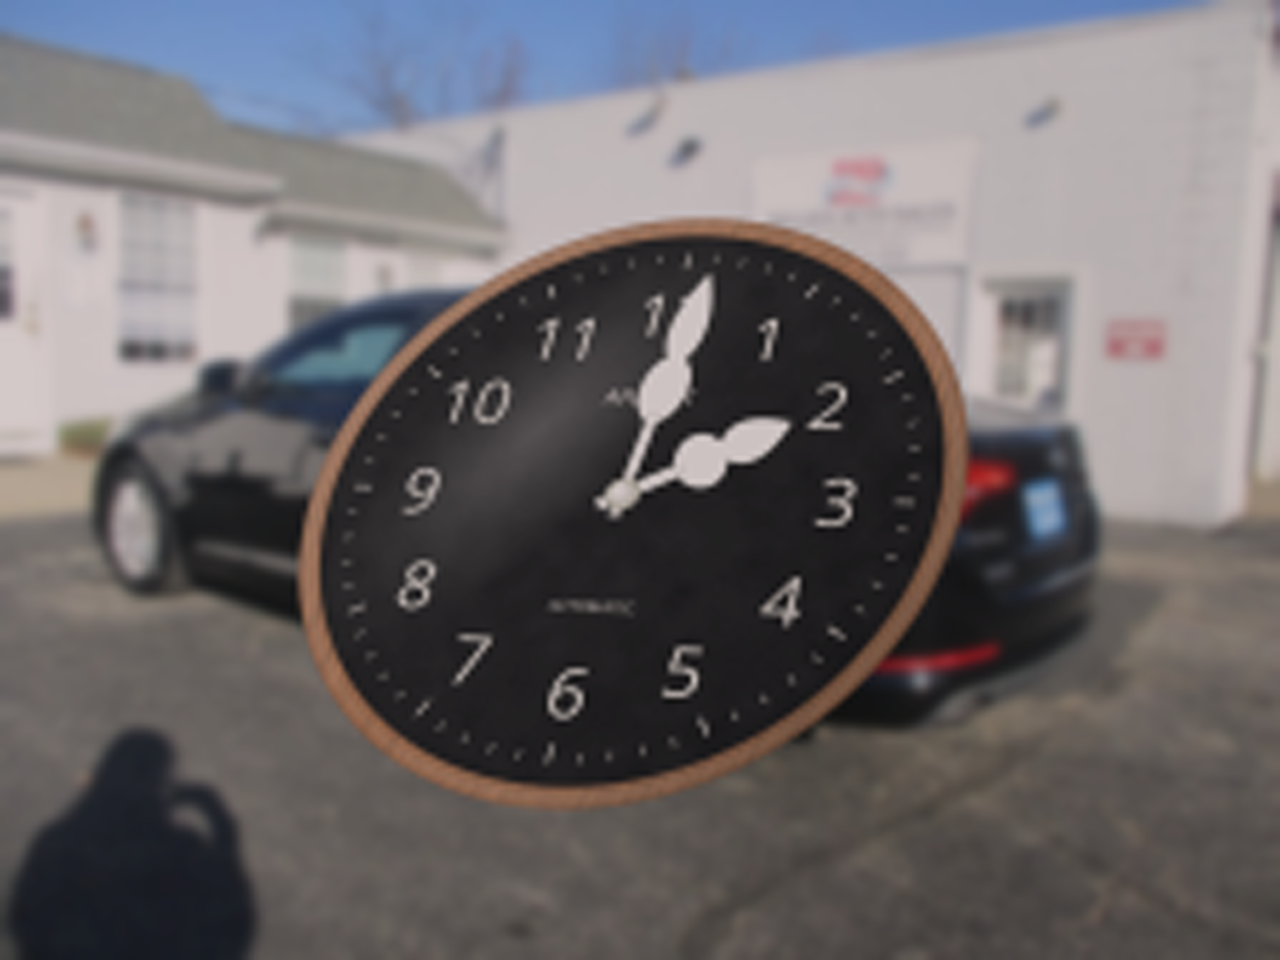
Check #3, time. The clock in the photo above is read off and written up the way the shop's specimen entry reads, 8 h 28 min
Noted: 2 h 01 min
